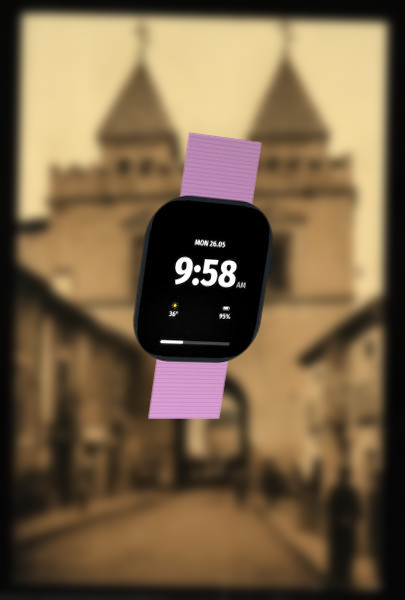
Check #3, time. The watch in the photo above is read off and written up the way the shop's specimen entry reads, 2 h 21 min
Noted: 9 h 58 min
